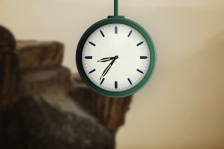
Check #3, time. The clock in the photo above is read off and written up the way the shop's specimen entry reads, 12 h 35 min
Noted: 8 h 36 min
